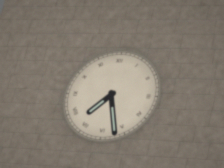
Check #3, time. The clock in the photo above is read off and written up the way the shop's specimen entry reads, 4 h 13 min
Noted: 7 h 27 min
